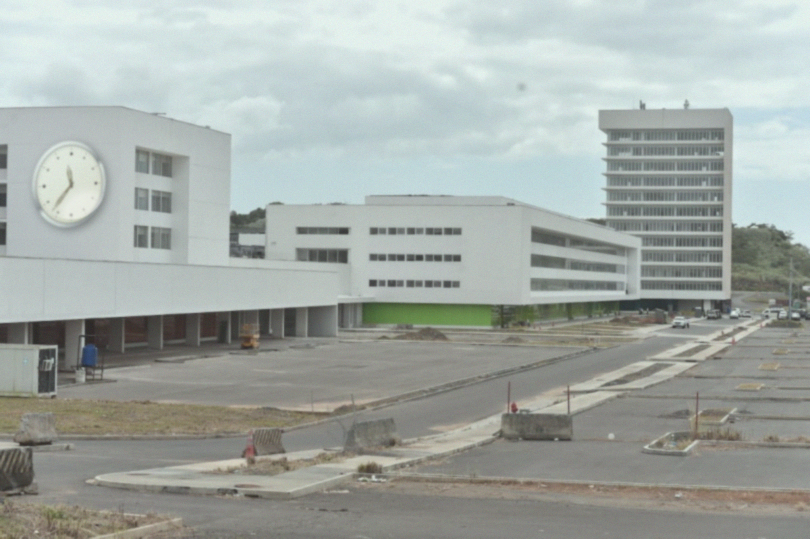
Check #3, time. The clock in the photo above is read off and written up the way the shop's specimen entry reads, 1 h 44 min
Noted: 11 h 37 min
